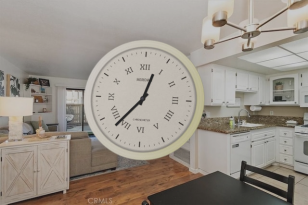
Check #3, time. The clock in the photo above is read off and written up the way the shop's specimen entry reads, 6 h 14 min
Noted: 12 h 37 min
